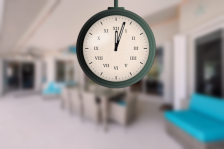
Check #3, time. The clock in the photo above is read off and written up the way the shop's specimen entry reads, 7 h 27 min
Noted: 12 h 03 min
